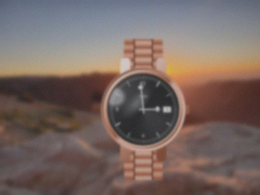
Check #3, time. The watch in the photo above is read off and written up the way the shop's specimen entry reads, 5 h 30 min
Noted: 2 h 59 min
